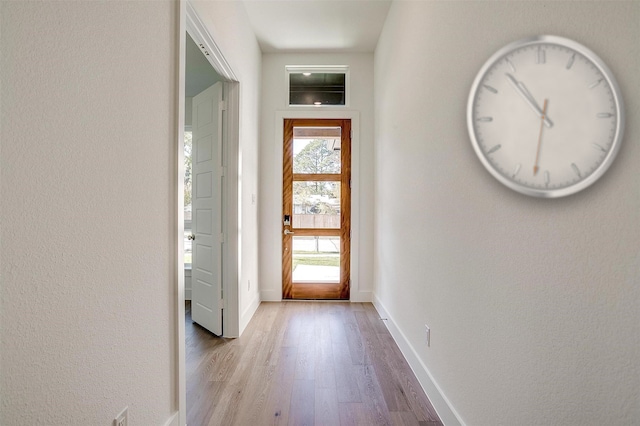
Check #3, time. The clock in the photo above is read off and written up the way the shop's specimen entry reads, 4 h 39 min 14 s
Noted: 10 h 53 min 32 s
